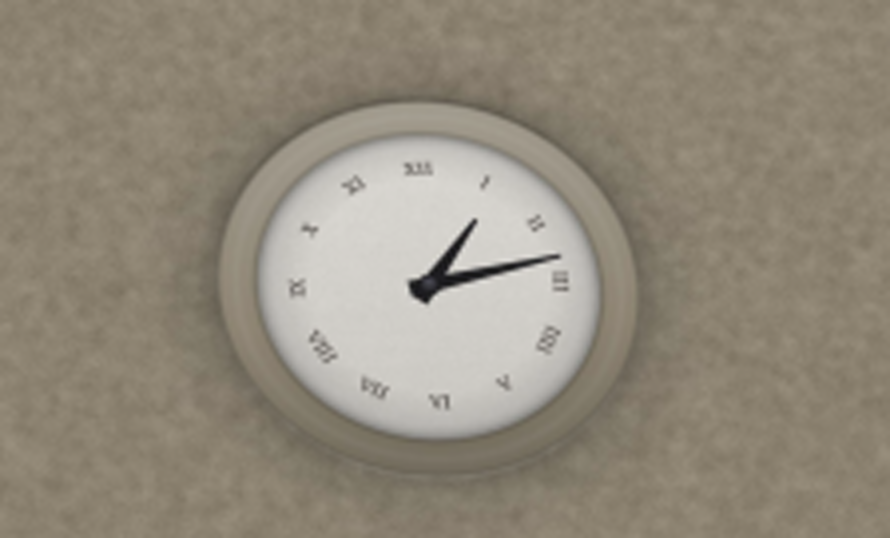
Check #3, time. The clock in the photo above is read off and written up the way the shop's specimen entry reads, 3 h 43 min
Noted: 1 h 13 min
